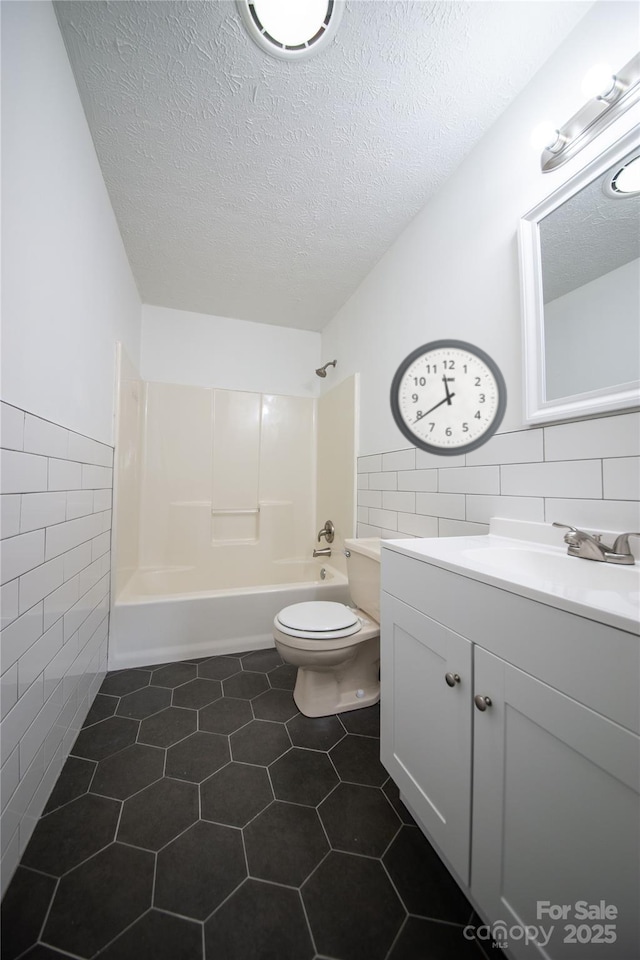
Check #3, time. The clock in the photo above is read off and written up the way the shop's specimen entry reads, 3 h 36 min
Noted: 11 h 39 min
